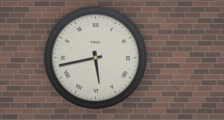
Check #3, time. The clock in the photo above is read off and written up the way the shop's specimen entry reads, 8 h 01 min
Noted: 5 h 43 min
